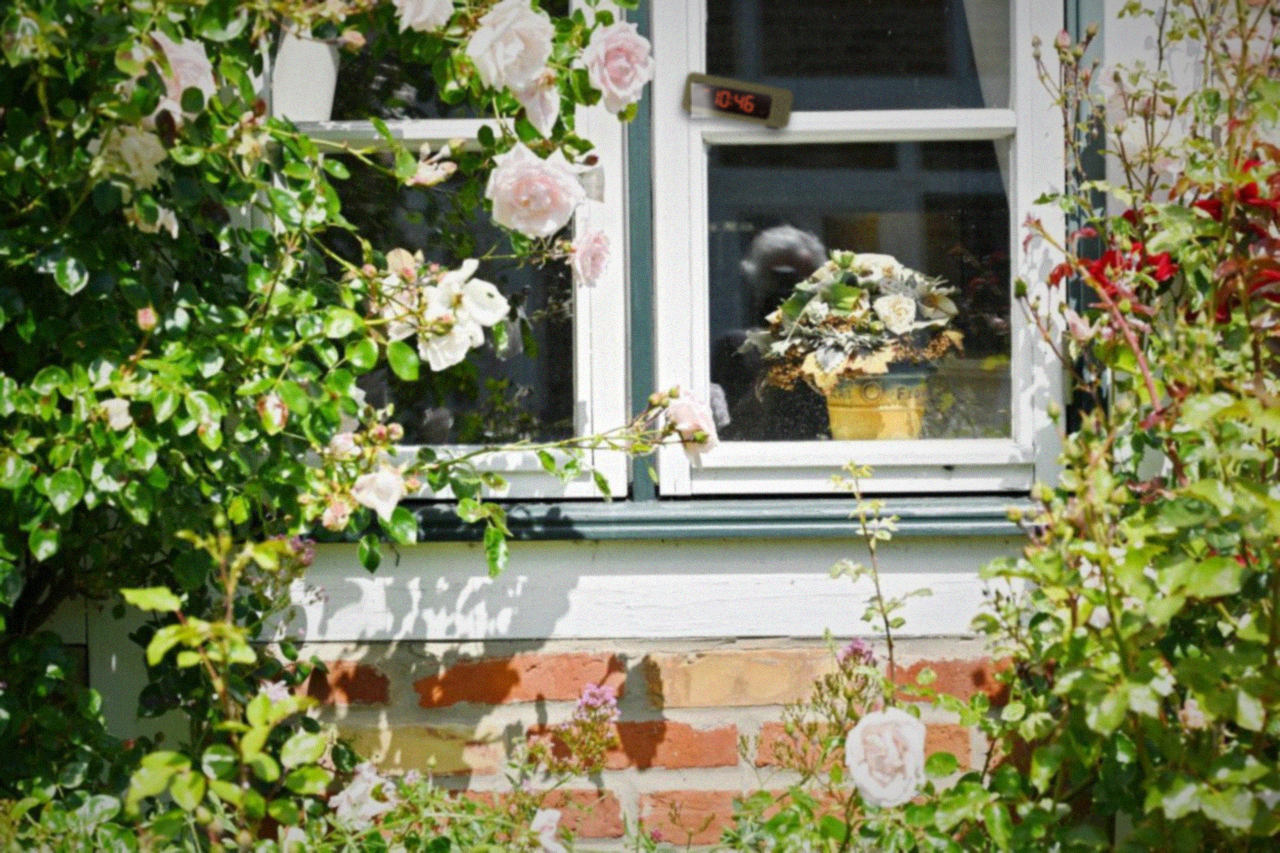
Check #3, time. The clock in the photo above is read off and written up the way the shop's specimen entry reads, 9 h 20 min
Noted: 10 h 46 min
